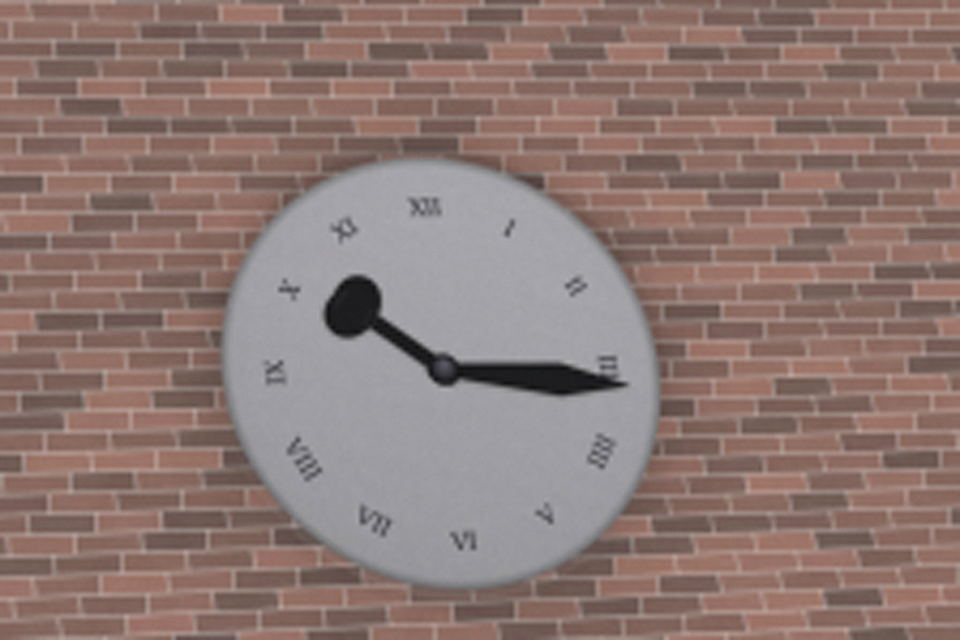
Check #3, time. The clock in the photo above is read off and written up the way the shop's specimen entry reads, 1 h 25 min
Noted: 10 h 16 min
